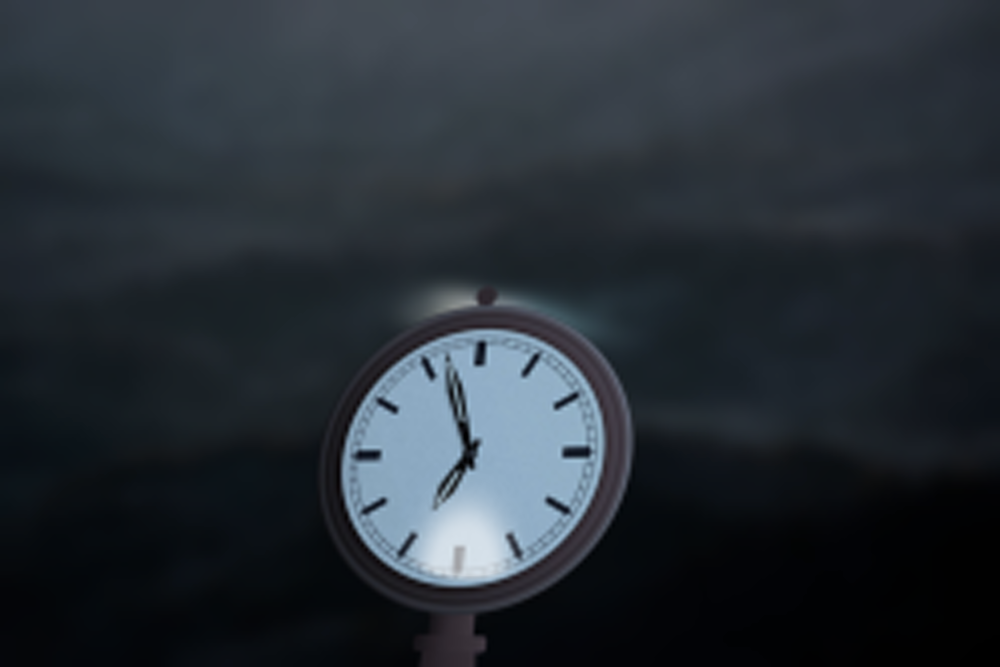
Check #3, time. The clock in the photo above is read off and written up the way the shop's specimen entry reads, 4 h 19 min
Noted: 6 h 57 min
